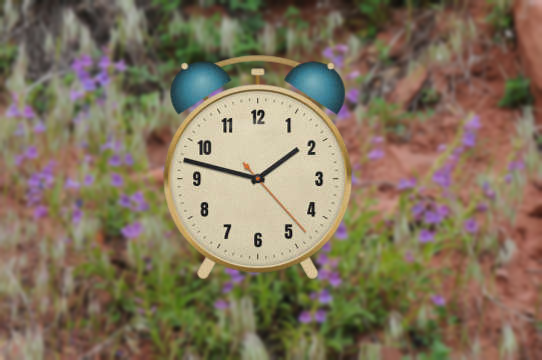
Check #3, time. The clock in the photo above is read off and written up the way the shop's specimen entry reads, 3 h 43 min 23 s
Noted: 1 h 47 min 23 s
